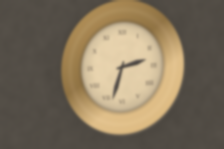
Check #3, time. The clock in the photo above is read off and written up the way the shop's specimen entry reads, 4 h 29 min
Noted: 2 h 33 min
